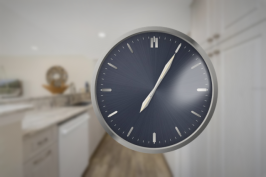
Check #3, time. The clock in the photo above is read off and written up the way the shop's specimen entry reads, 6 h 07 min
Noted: 7 h 05 min
